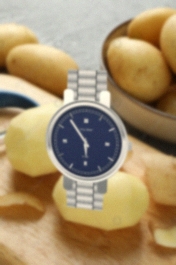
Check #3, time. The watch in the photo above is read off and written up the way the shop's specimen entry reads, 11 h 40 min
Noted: 5 h 54 min
